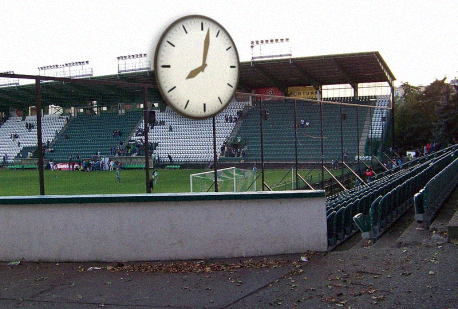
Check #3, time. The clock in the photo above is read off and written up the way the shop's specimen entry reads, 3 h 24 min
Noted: 8 h 02 min
